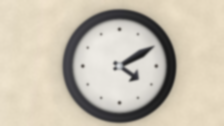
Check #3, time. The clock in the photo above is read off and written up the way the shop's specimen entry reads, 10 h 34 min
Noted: 4 h 10 min
